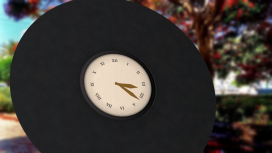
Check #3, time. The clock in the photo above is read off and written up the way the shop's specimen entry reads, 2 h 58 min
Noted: 3 h 22 min
